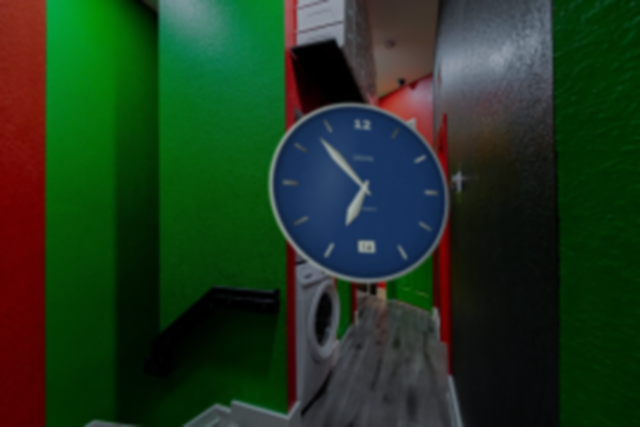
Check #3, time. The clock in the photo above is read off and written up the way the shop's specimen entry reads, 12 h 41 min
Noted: 6 h 53 min
